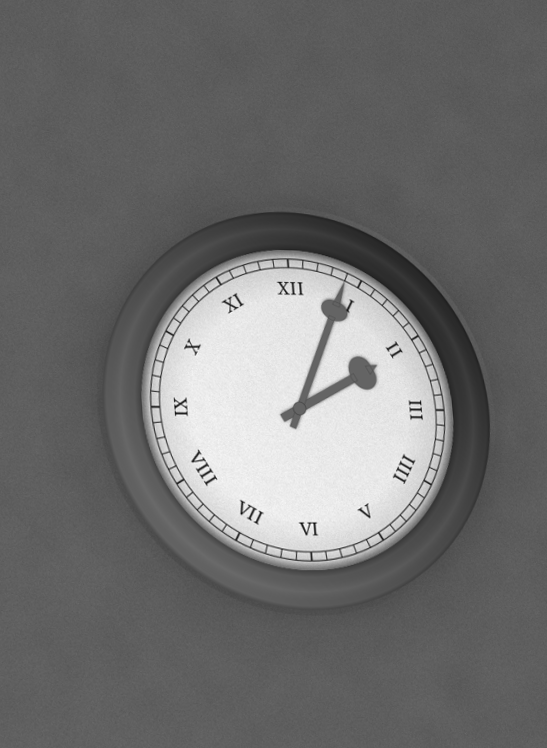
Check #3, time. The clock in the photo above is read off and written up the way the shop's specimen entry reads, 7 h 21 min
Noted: 2 h 04 min
